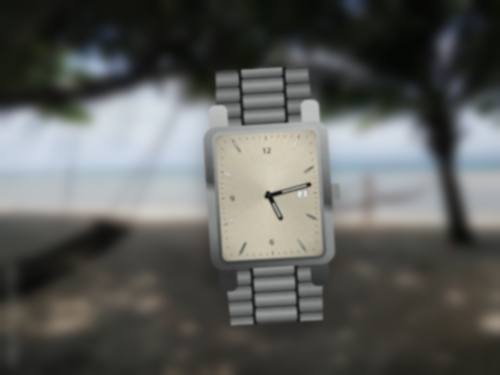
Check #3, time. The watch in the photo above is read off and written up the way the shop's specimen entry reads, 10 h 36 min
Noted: 5 h 13 min
